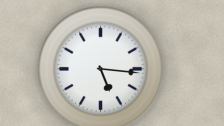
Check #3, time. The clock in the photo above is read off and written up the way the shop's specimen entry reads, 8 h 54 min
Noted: 5 h 16 min
